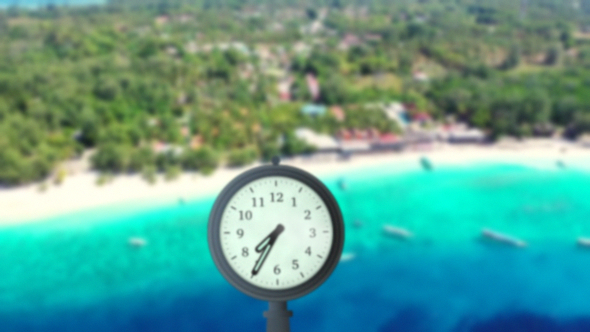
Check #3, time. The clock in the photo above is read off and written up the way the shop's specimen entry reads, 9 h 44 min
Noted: 7 h 35 min
